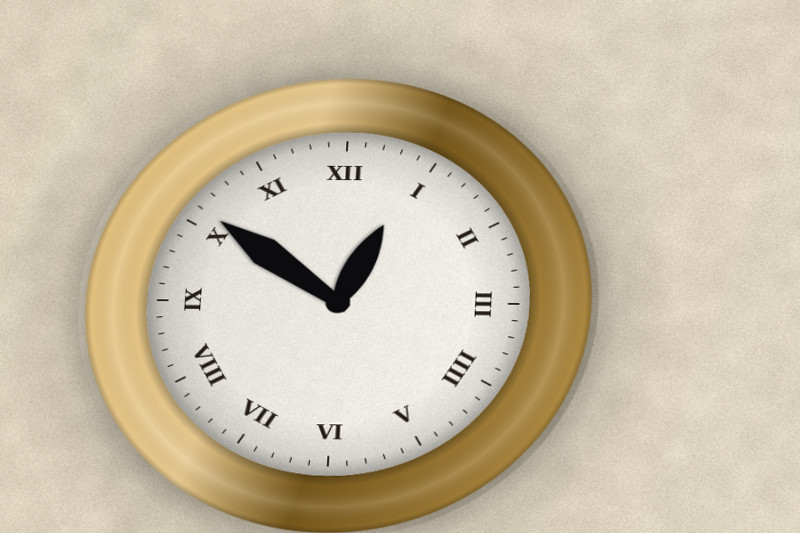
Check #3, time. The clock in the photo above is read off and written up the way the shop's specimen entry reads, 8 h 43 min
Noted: 12 h 51 min
